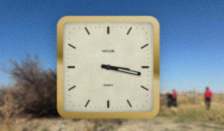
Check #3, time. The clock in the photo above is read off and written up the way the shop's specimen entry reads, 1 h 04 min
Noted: 3 h 17 min
